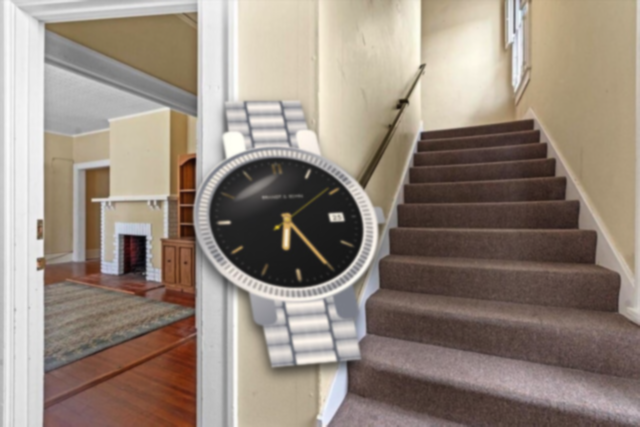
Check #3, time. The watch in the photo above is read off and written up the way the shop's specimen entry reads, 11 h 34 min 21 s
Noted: 6 h 25 min 09 s
